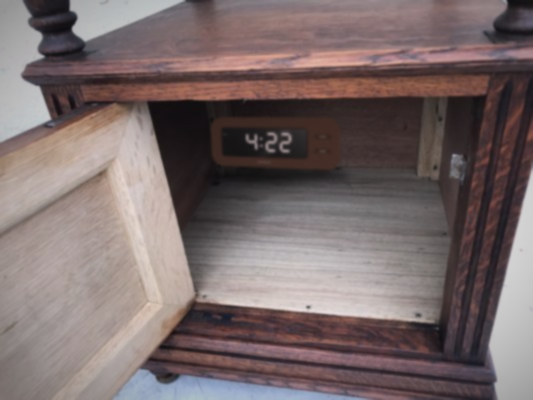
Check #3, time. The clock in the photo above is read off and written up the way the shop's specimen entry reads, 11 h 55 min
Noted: 4 h 22 min
